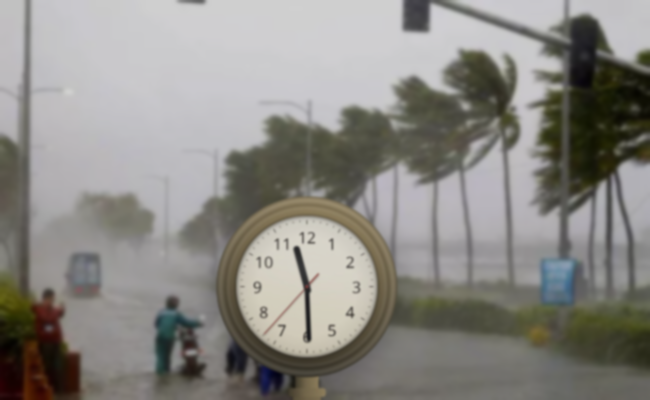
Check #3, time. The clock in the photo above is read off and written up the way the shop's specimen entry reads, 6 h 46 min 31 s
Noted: 11 h 29 min 37 s
